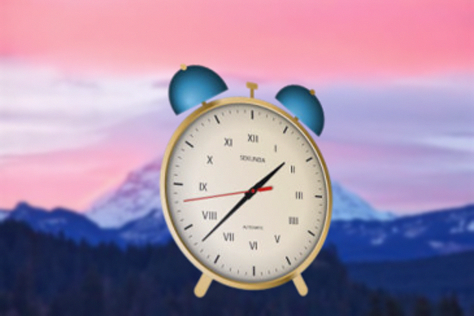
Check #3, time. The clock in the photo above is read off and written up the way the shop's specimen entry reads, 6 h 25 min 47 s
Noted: 1 h 37 min 43 s
